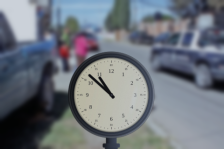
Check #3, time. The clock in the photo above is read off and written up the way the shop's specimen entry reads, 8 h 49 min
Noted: 10 h 52 min
